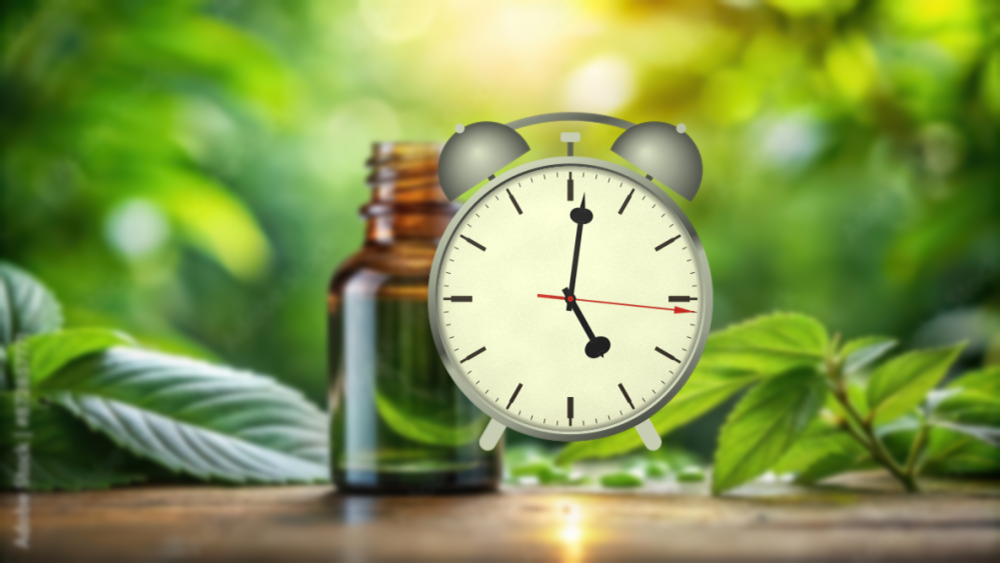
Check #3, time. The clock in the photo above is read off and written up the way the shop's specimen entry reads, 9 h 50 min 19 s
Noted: 5 h 01 min 16 s
